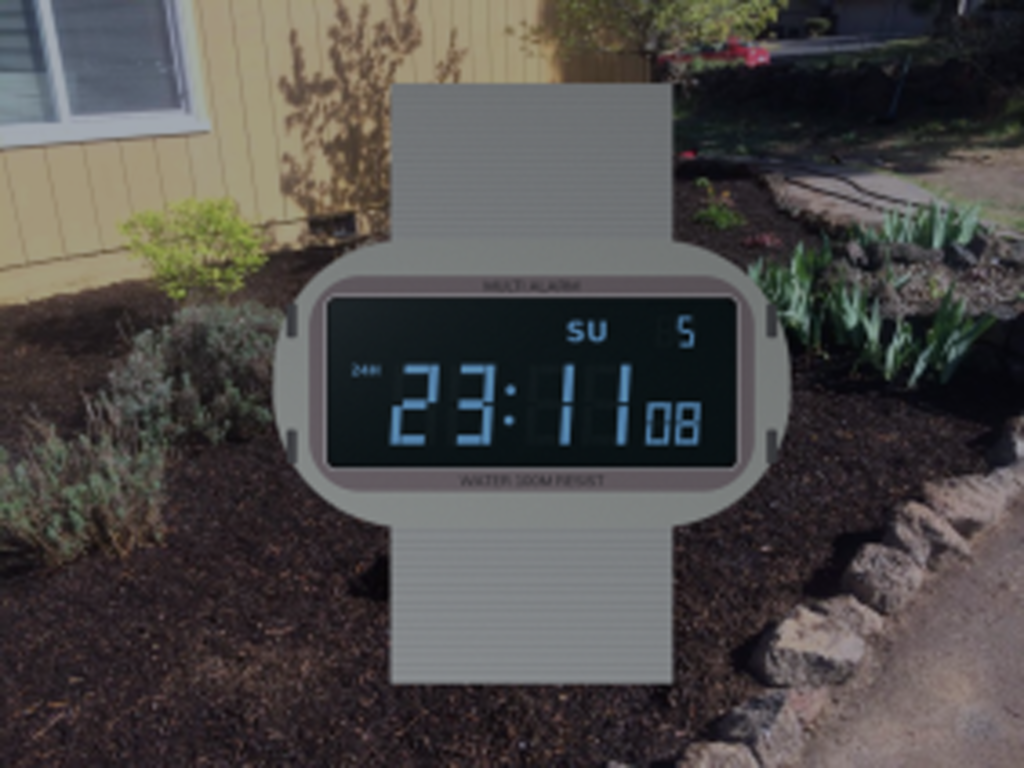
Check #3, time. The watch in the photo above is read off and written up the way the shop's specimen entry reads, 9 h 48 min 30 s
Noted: 23 h 11 min 08 s
